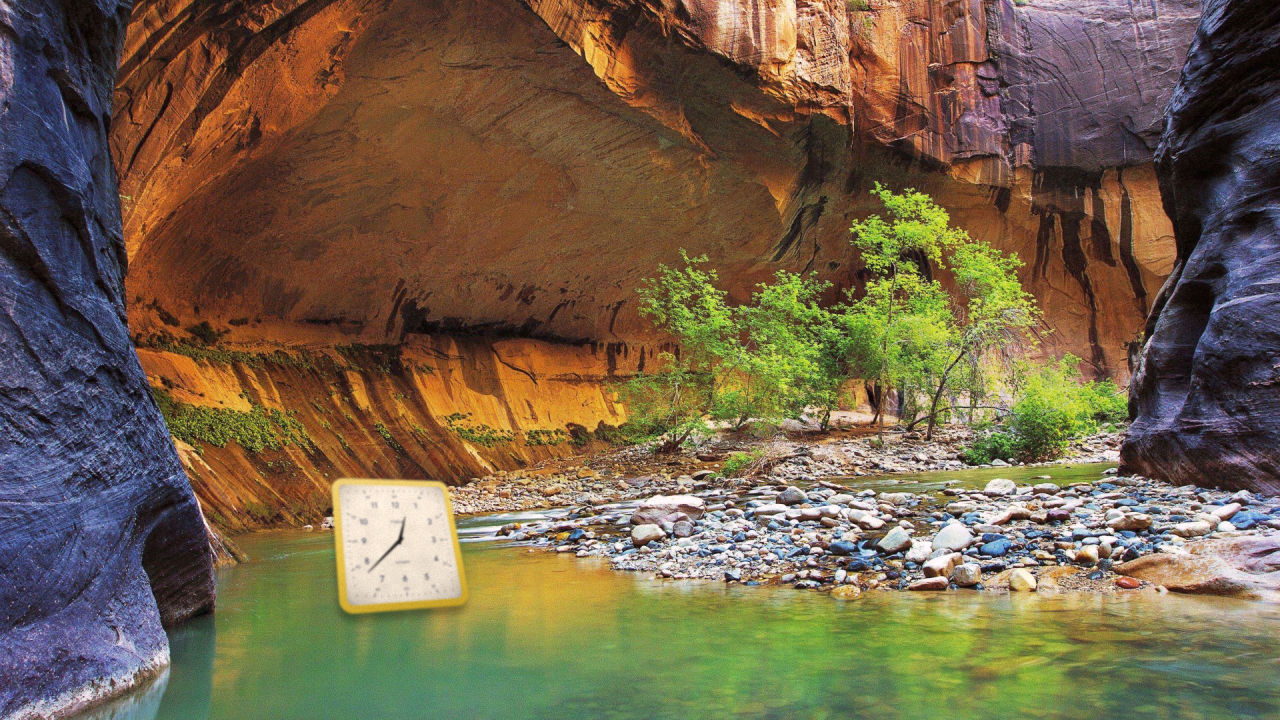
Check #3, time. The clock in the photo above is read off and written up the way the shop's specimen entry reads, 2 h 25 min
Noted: 12 h 38 min
